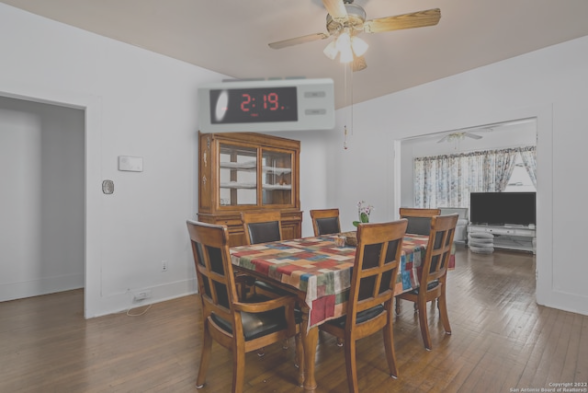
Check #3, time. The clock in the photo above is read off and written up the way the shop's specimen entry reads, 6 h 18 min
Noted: 2 h 19 min
